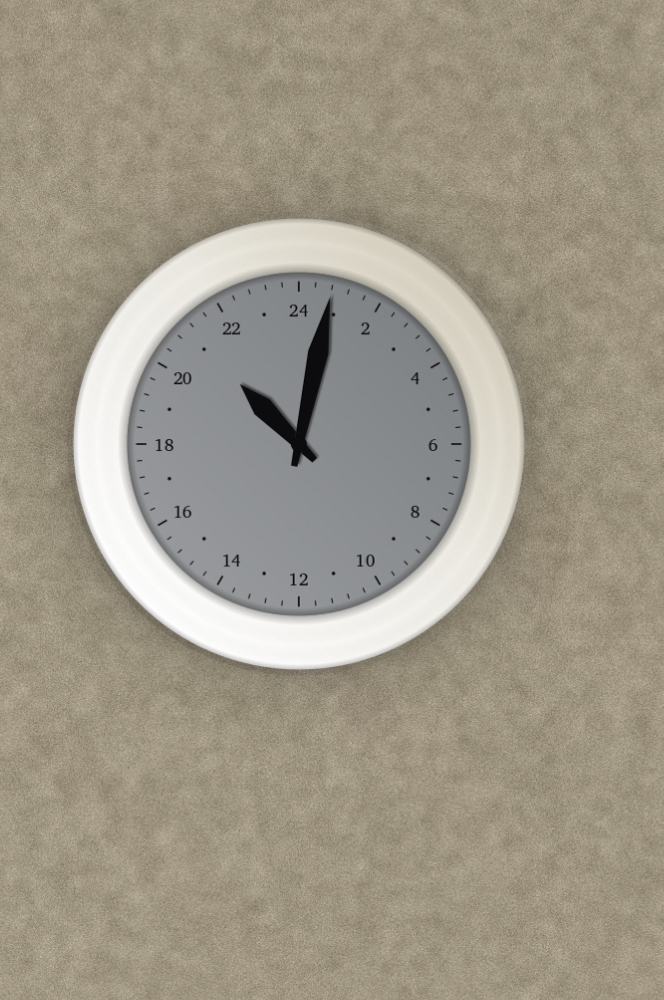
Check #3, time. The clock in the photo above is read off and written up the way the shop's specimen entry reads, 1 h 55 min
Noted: 21 h 02 min
